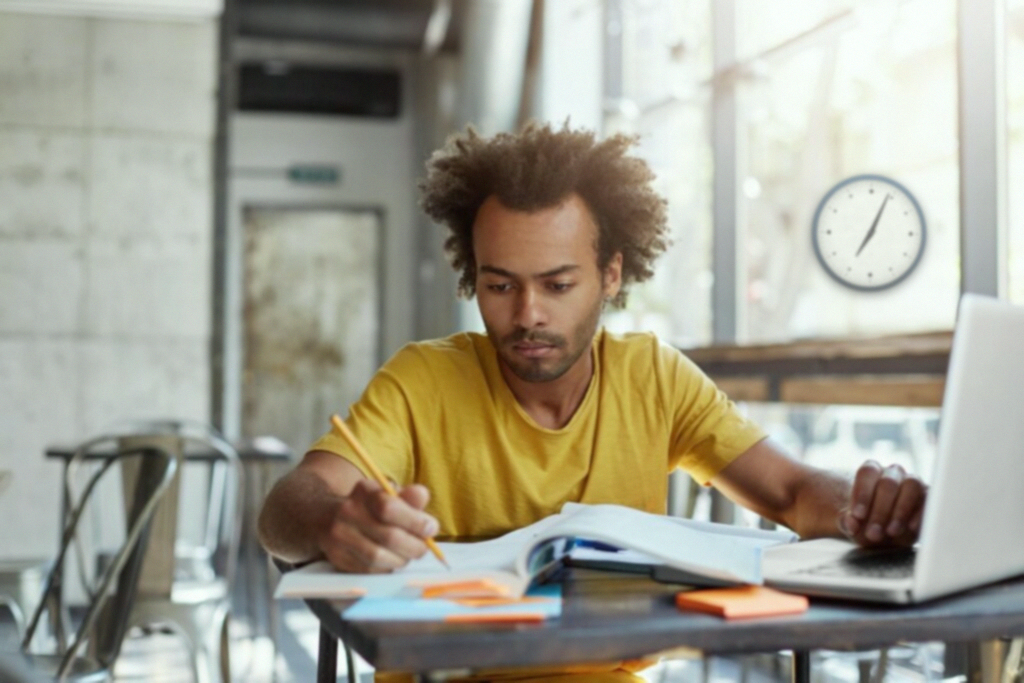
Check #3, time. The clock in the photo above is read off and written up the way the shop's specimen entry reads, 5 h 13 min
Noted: 7 h 04 min
